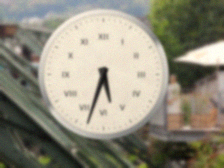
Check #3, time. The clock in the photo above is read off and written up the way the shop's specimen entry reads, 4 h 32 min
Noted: 5 h 33 min
